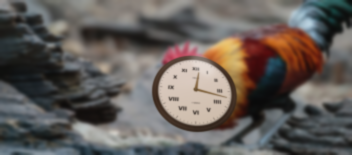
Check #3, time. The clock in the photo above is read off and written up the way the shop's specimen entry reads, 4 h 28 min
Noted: 12 h 17 min
